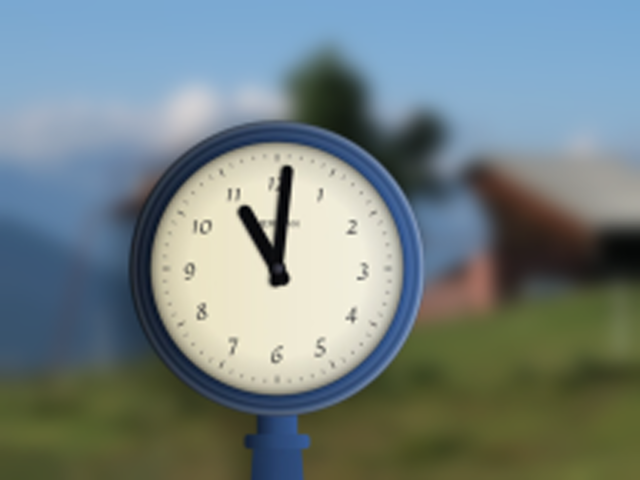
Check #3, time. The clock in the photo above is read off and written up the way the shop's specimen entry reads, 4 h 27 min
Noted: 11 h 01 min
